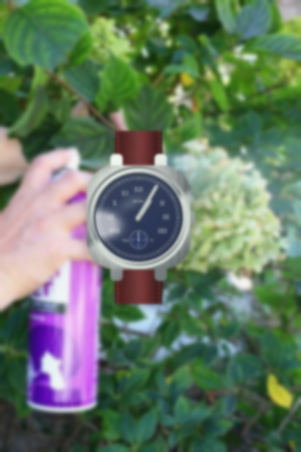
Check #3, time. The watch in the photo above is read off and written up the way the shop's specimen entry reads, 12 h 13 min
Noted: 1 h 05 min
